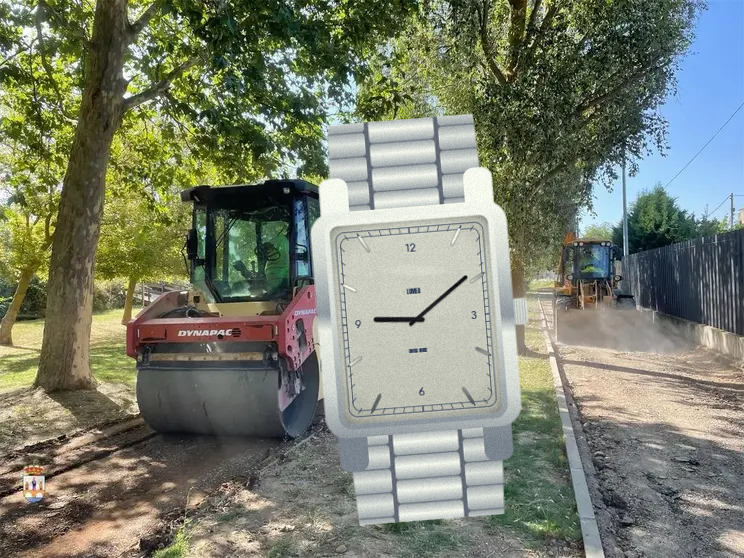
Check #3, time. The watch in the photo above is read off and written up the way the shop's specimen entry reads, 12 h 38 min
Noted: 9 h 09 min
